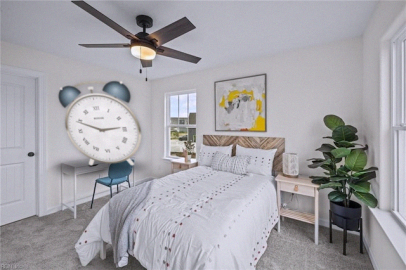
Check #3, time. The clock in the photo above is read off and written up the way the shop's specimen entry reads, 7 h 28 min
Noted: 2 h 49 min
